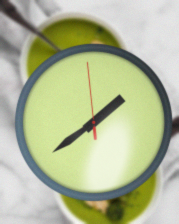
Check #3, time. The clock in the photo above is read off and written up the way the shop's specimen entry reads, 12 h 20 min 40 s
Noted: 1 h 38 min 59 s
